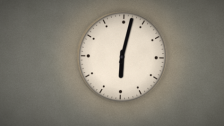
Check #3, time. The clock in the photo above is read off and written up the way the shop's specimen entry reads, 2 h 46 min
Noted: 6 h 02 min
